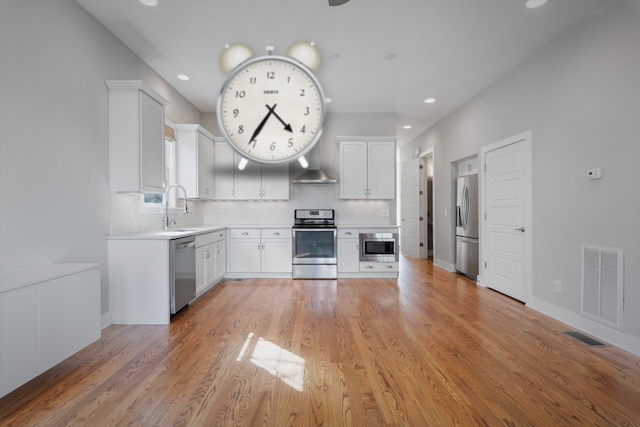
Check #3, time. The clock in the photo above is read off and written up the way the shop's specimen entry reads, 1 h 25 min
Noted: 4 h 36 min
